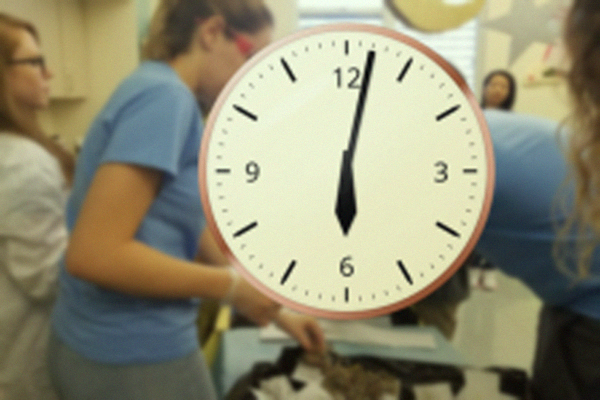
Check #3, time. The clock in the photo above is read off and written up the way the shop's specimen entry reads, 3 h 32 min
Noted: 6 h 02 min
